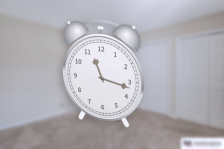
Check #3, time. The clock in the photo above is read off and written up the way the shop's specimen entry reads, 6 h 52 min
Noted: 11 h 17 min
